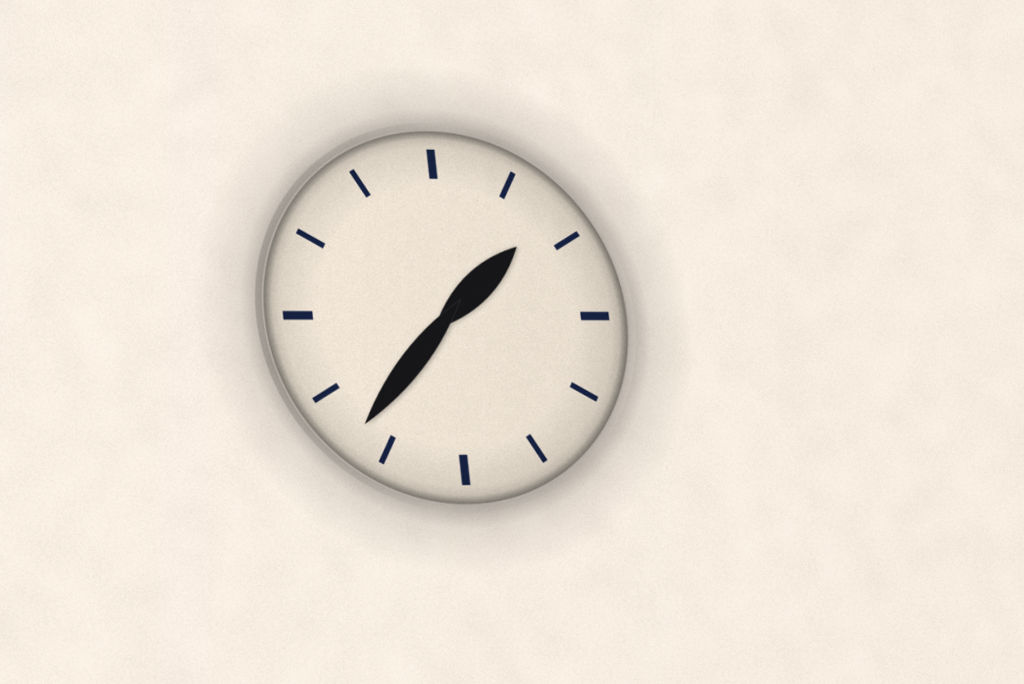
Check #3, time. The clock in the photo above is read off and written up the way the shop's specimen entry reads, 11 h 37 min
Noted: 1 h 37 min
